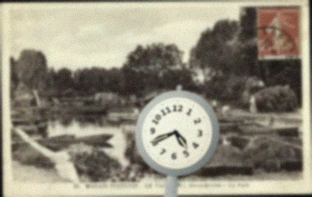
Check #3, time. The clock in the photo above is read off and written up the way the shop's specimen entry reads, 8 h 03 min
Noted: 4 h 41 min
